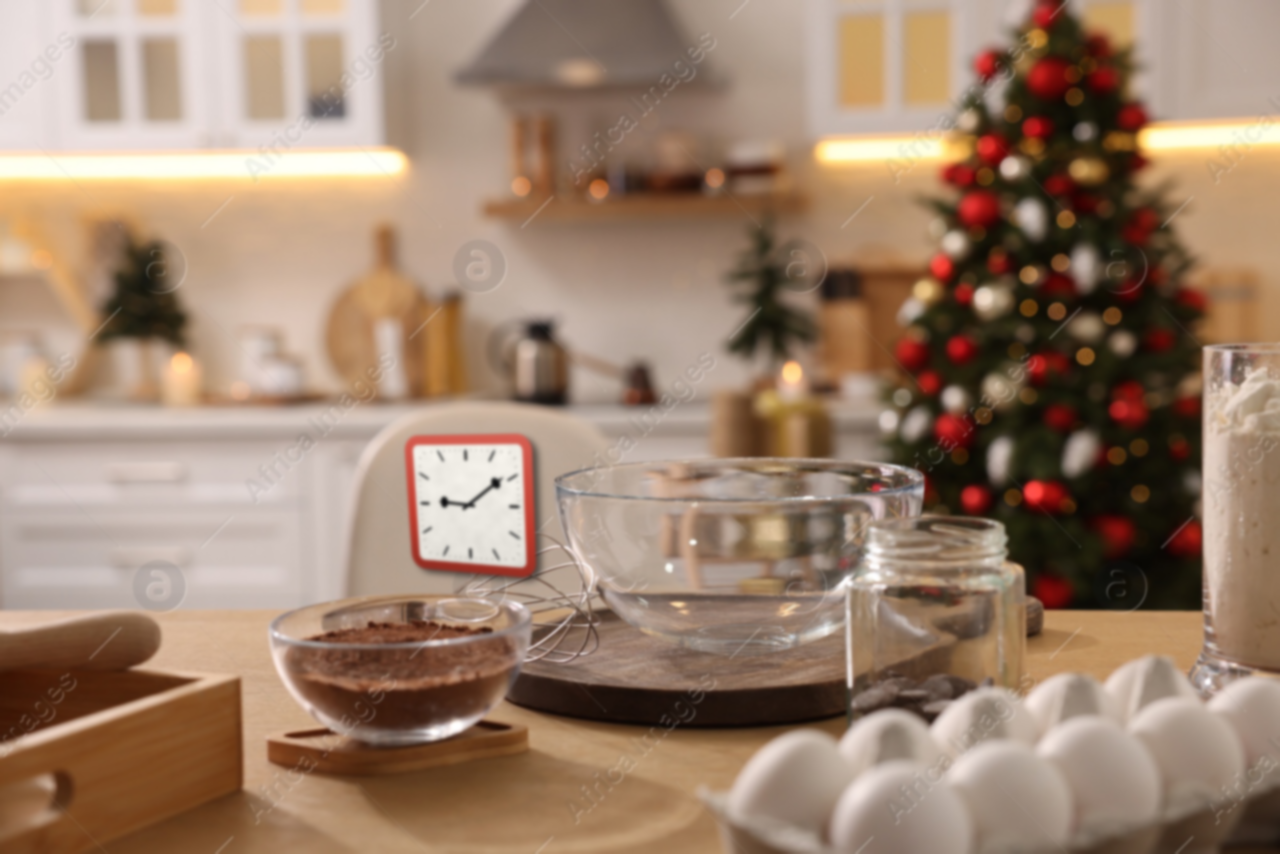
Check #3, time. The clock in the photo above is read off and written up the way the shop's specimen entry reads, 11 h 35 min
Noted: 9 h 09 min
